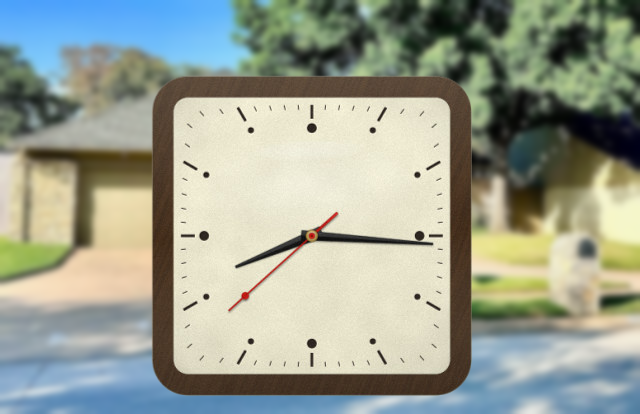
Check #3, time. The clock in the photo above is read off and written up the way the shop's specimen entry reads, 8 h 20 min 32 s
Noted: 8 h 15 min 38 s
